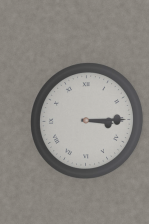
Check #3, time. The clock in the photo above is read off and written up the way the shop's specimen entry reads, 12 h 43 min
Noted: 3 h 15 min
